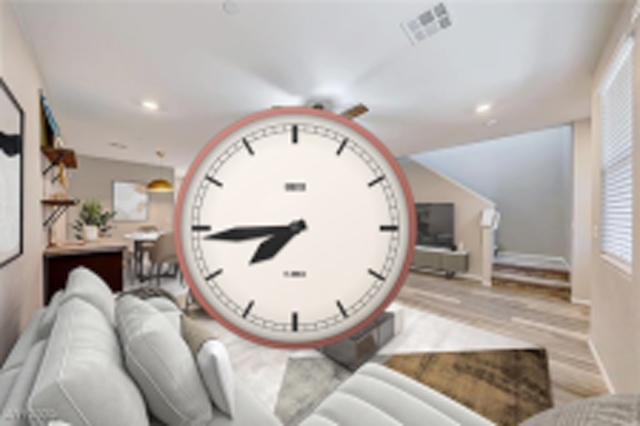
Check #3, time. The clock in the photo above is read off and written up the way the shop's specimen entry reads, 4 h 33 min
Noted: 7 h 44 min
